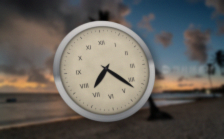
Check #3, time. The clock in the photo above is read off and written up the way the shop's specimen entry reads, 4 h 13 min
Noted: 7 h 22 min
